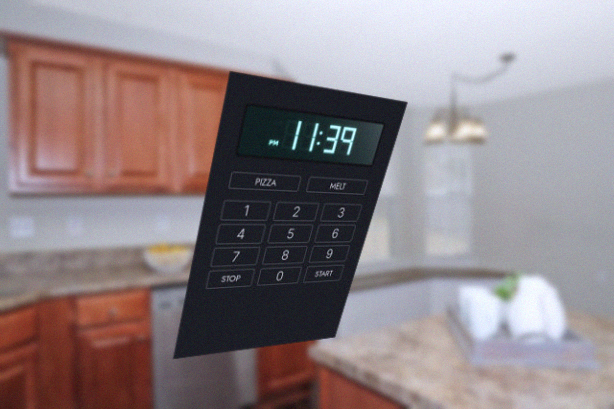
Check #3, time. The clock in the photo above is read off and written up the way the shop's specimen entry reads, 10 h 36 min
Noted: 11 h 39 min
